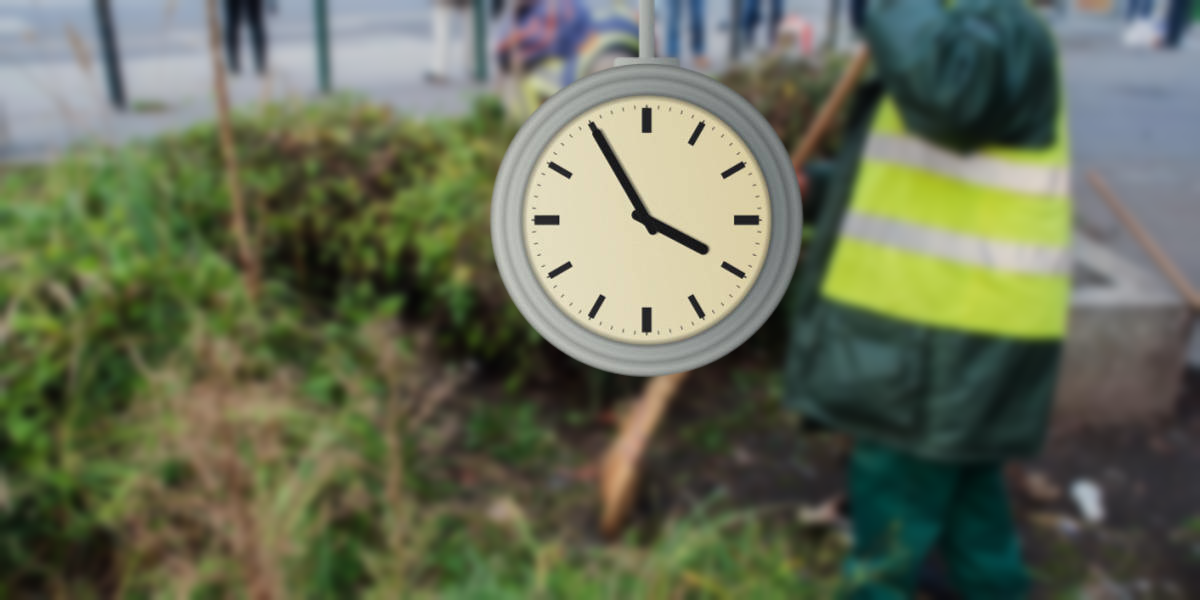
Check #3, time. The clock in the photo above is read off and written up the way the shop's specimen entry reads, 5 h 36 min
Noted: 3 h 55 min
